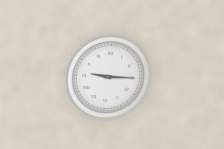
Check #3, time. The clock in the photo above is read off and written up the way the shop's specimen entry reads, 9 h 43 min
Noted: 9 h 15 min
